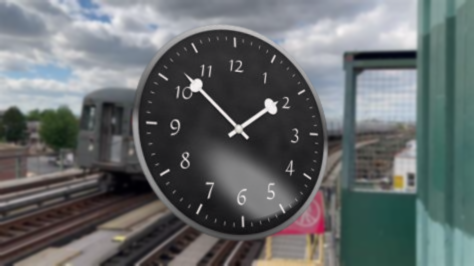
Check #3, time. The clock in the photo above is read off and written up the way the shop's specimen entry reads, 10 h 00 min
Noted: 1 h 52 min
